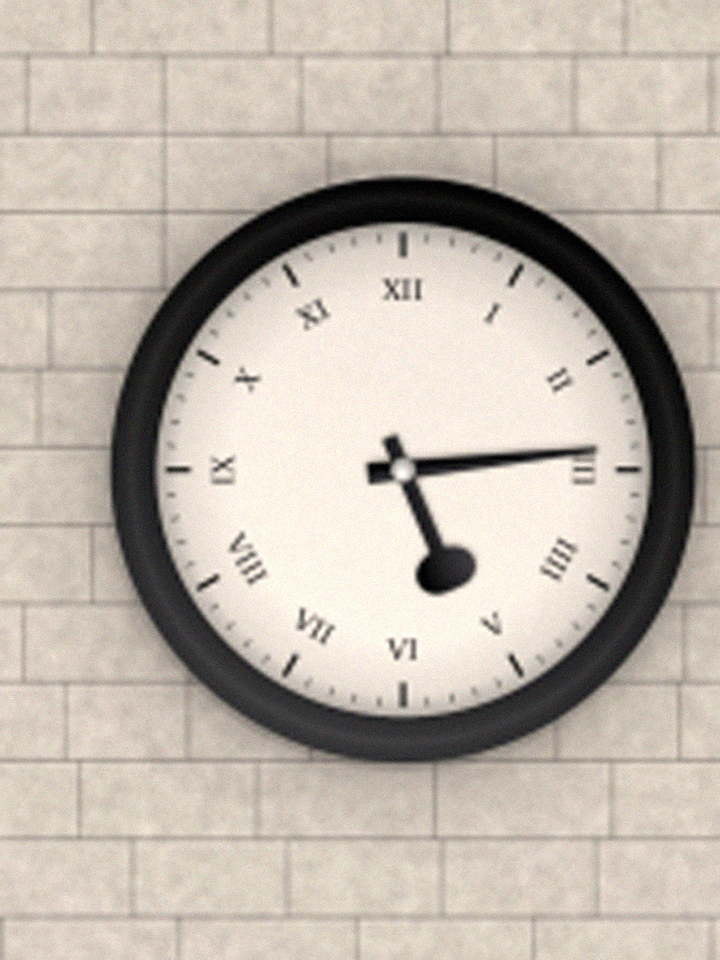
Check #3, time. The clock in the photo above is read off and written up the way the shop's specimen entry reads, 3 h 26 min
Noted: 5 h 14 min
